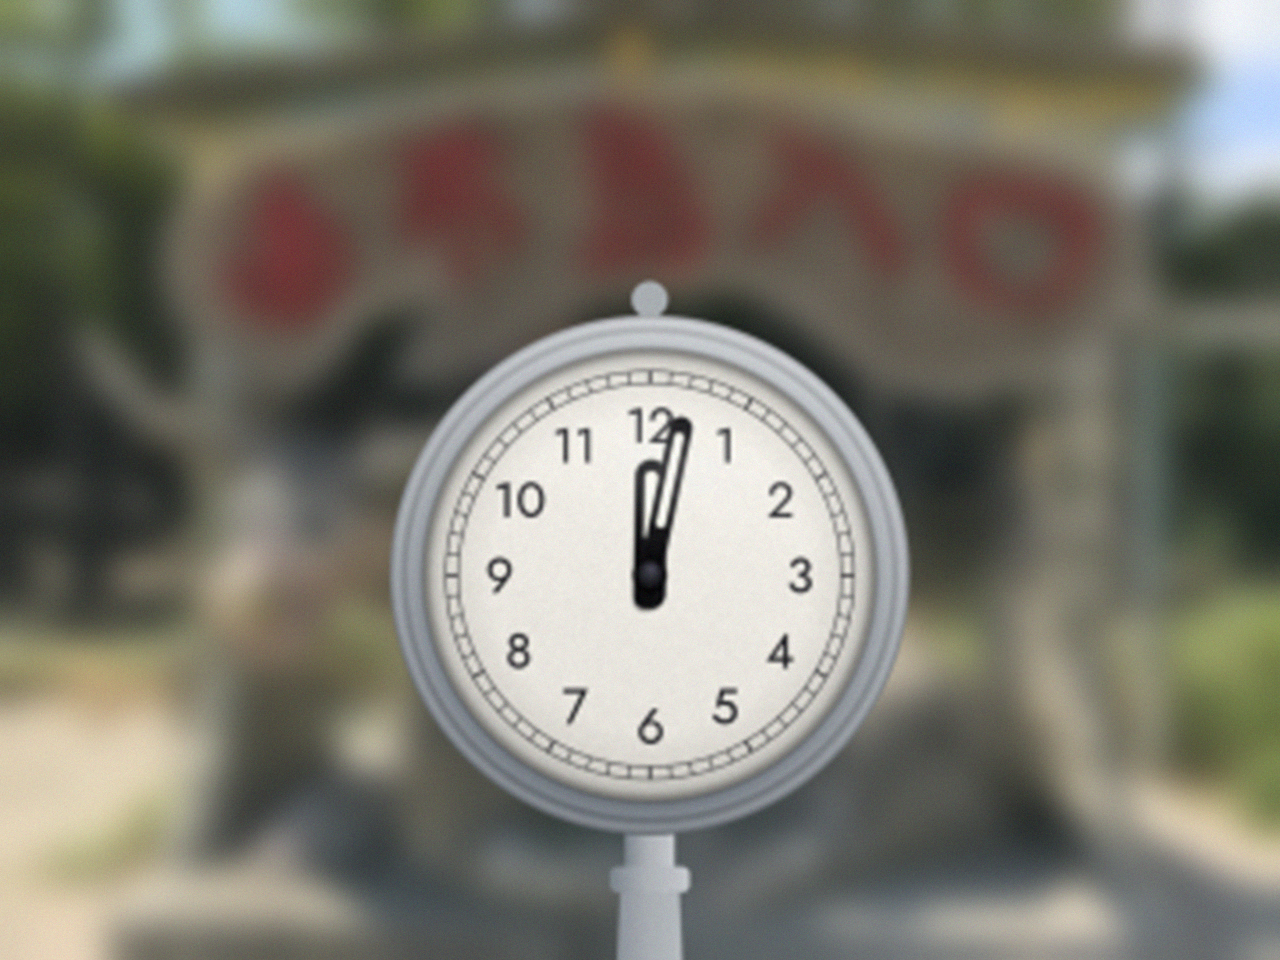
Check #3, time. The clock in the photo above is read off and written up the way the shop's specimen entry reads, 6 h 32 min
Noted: 12 h 02 min
